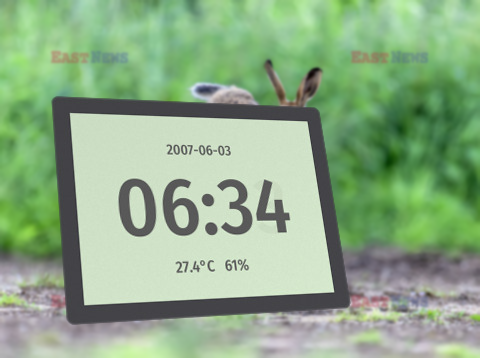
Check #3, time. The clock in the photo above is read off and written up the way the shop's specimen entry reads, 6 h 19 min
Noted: 6 h 34 min
